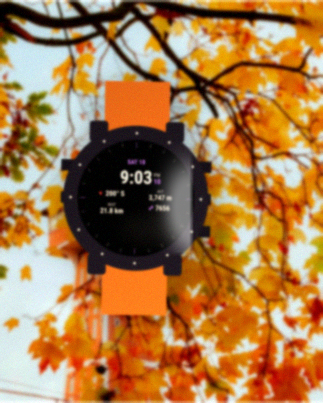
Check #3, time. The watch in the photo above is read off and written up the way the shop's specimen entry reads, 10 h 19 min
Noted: 9 h 03 min
